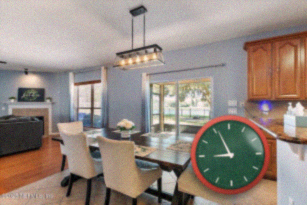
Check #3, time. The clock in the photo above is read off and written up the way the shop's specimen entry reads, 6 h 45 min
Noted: 8 h 56 min
